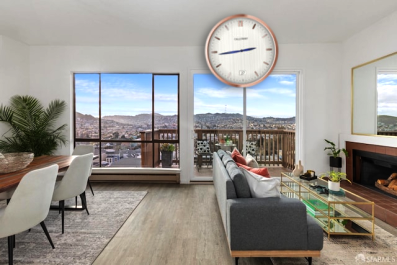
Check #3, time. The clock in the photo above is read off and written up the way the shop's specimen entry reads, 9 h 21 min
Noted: 2 h 44 min
